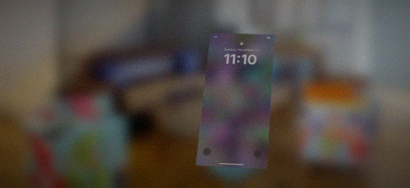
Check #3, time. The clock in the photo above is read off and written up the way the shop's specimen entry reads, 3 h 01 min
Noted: 11 h 10 min
